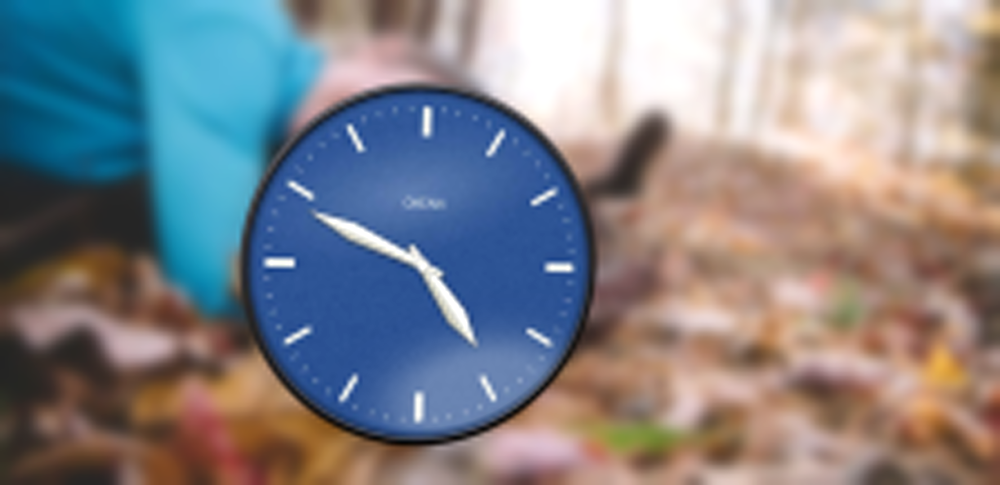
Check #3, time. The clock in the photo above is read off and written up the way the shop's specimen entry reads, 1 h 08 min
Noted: 4 h 49 min
